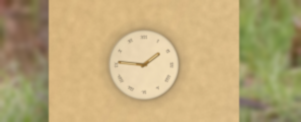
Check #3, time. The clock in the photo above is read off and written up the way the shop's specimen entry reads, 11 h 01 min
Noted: 1 h 46 min
